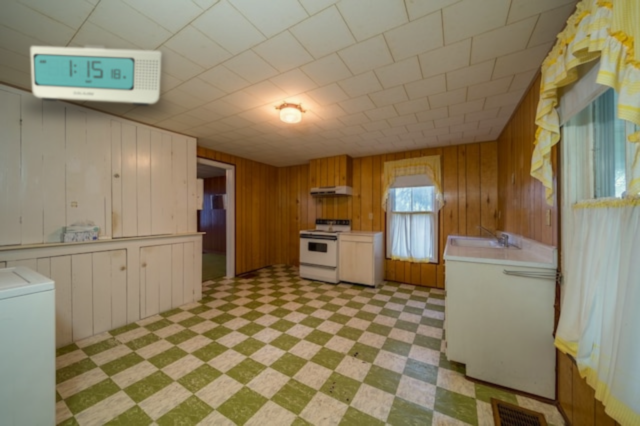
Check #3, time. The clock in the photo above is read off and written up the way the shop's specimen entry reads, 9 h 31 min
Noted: 1 h 15 min
